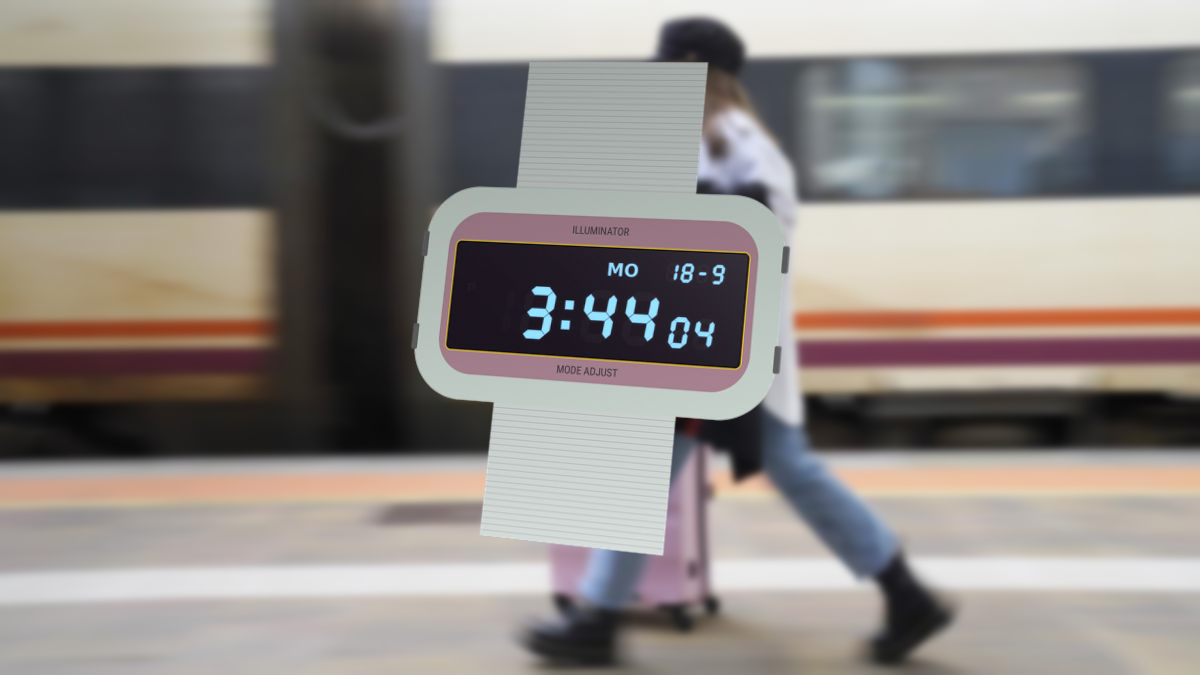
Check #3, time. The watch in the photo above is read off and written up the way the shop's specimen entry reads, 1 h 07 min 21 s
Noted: 3 h 44 min 04 s
